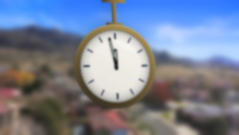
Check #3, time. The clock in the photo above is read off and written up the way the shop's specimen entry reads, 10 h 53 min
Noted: 11 h 58 min
